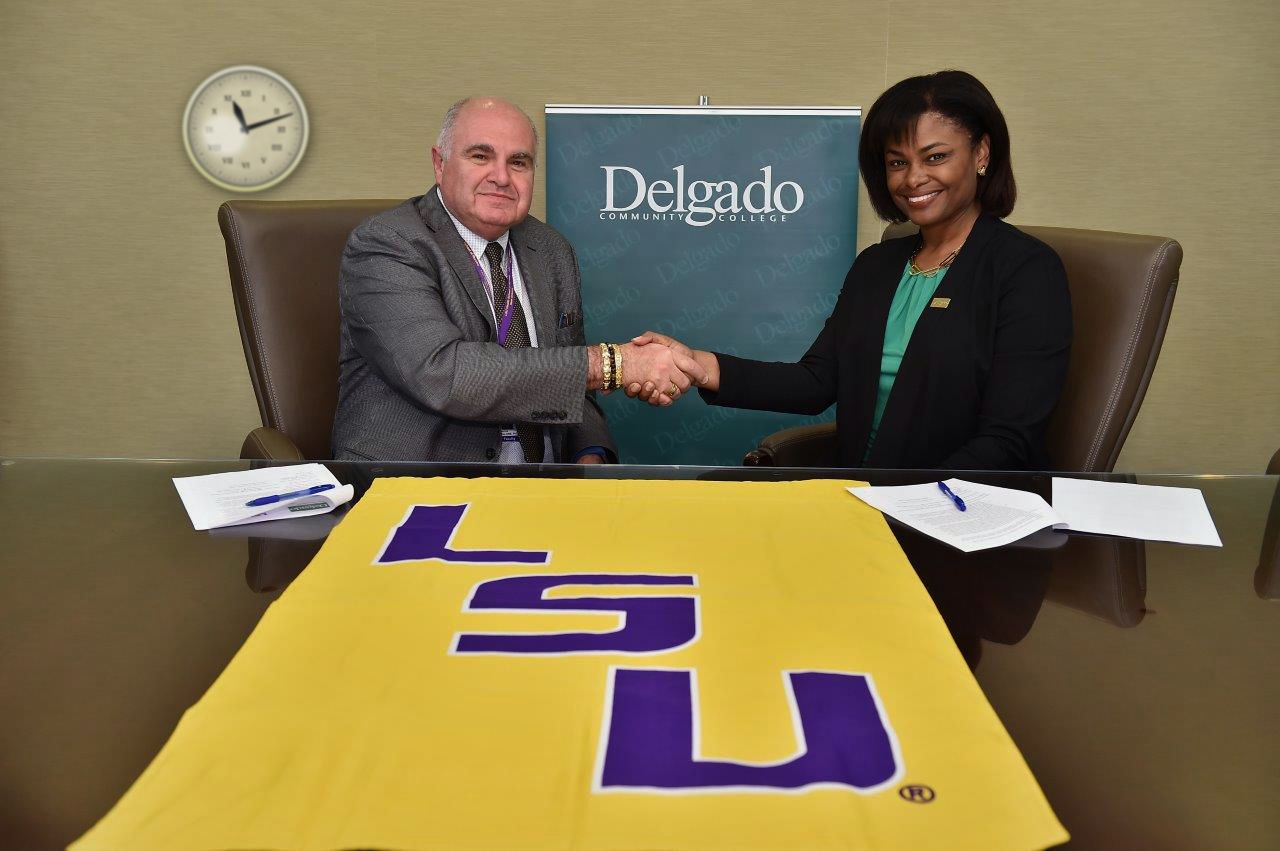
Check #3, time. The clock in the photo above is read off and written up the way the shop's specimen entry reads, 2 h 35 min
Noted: 11 h 12 min
